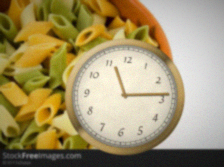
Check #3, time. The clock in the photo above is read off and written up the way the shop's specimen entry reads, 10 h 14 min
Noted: 11 h 14 min
